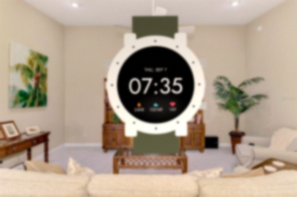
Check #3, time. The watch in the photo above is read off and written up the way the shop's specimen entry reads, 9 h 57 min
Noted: 7 h 35 min
